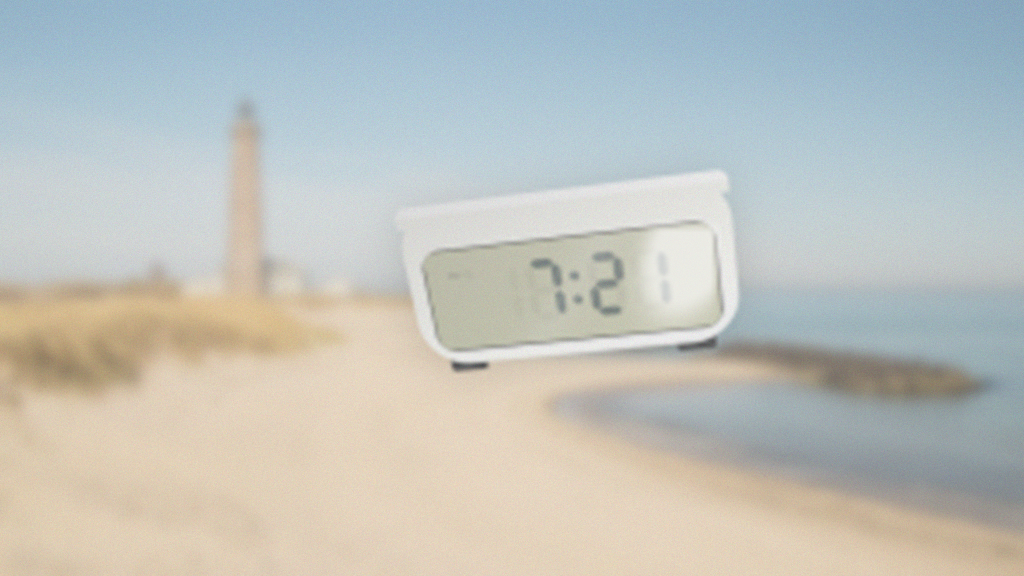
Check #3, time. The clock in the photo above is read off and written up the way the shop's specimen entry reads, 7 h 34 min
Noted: 7 h 21 min
